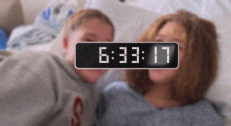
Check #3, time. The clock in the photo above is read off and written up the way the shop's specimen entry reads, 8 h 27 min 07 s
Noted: 6 h 33 min 17 s
